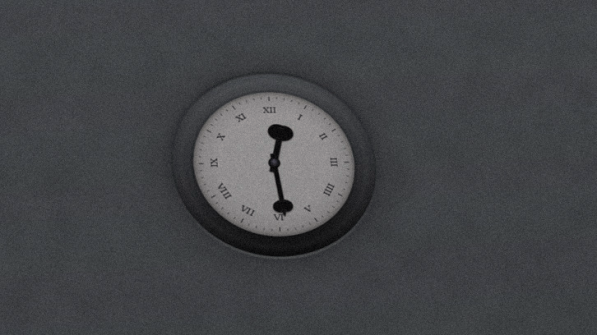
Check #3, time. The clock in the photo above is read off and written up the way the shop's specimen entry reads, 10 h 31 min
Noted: 12 h 29 min
